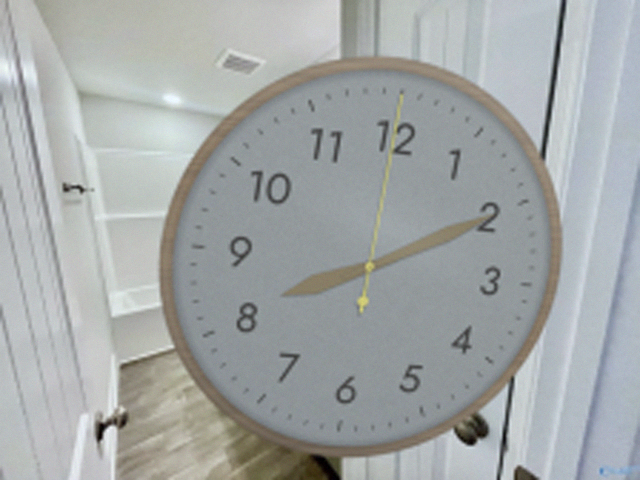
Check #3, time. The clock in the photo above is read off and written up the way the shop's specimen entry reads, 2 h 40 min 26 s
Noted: 8 h 10 min 00 s
